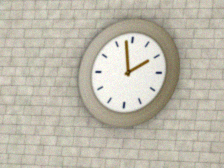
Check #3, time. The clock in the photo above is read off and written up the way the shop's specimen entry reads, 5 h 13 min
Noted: 1 h 58 min
